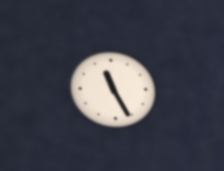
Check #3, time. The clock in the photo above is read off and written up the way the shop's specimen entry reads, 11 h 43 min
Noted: 11 h 26 min
